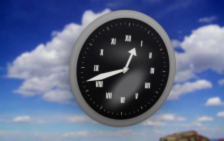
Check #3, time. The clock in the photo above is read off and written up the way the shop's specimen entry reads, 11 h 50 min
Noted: 12 h 42 min
